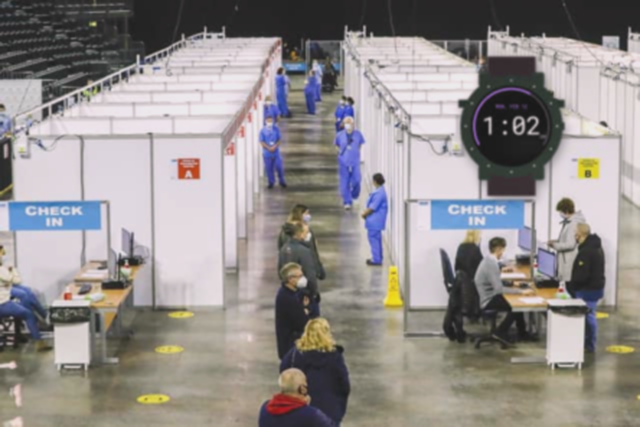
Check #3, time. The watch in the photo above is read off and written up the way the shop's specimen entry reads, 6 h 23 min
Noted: 1 h 02 min
